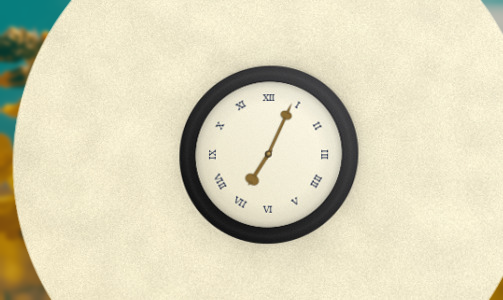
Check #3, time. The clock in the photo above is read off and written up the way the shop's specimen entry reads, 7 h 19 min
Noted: 7 h 04 min
